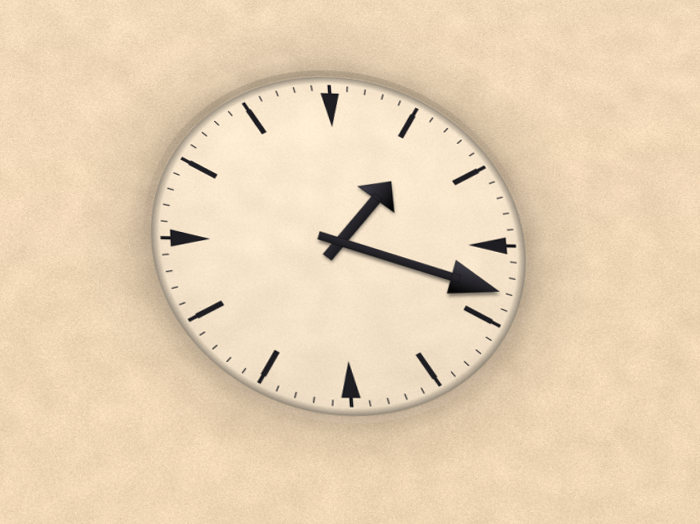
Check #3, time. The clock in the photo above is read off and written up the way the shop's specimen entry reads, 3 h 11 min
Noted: 1 h 18 min
